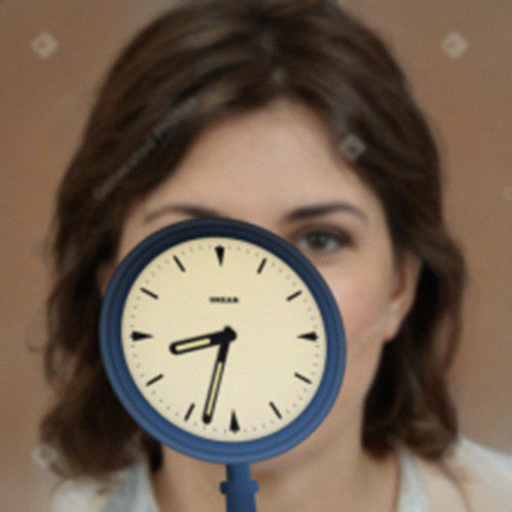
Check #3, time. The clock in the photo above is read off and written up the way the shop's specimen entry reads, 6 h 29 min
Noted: 8 h 33 min
